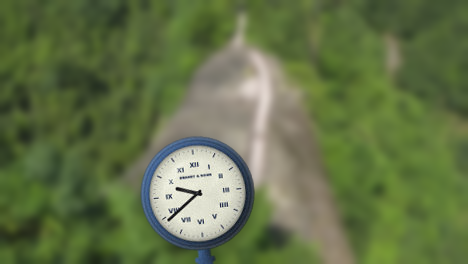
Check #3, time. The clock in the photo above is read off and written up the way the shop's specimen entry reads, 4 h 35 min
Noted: 9 h 39 min
